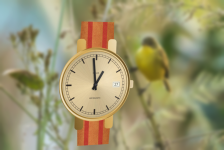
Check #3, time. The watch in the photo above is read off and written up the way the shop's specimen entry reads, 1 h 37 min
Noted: 12 h 59 min
